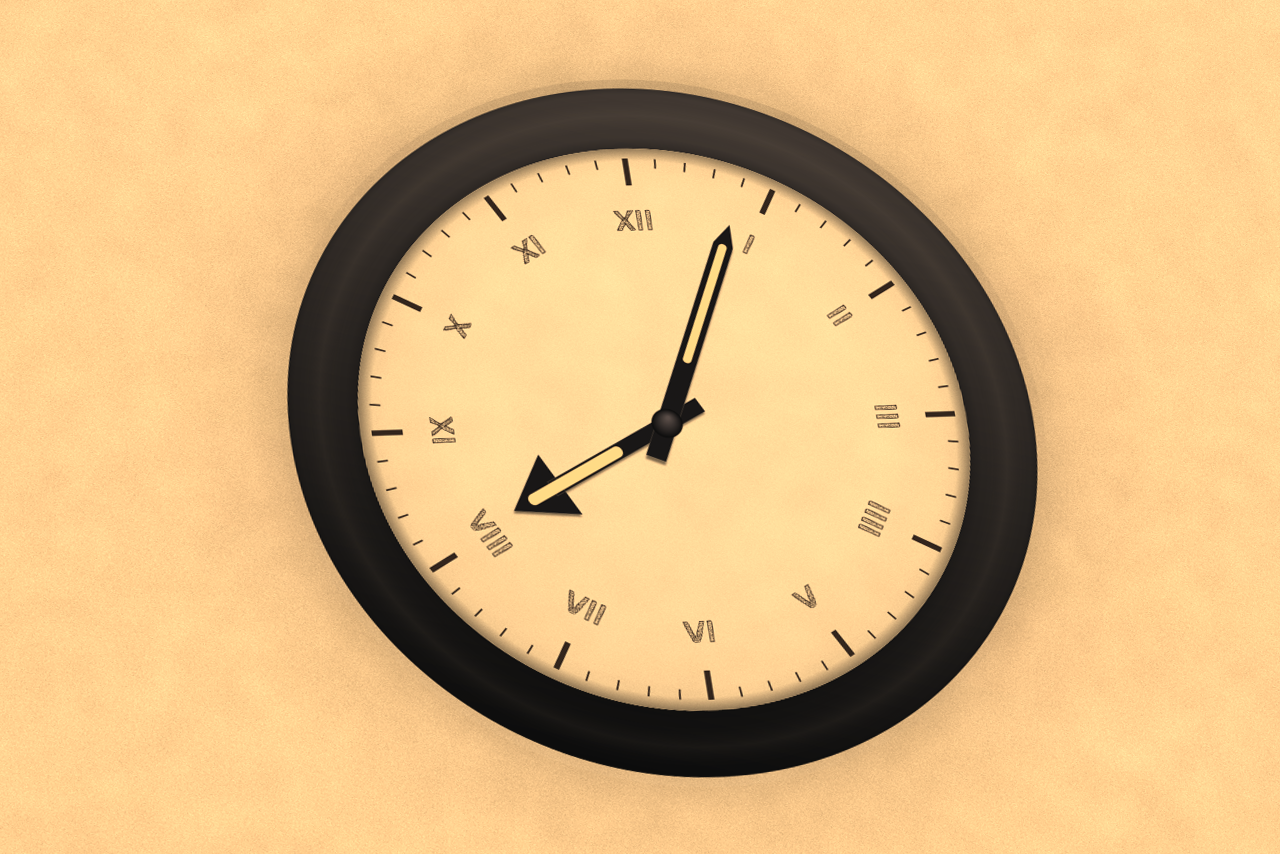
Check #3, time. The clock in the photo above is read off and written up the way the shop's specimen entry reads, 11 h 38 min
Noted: 8 h 04 min
